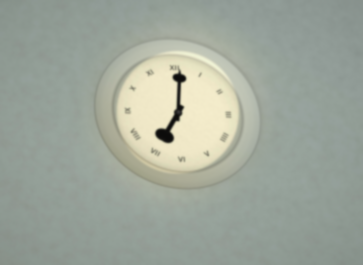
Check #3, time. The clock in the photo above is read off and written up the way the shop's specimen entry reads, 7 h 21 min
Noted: 7 h 01 min
